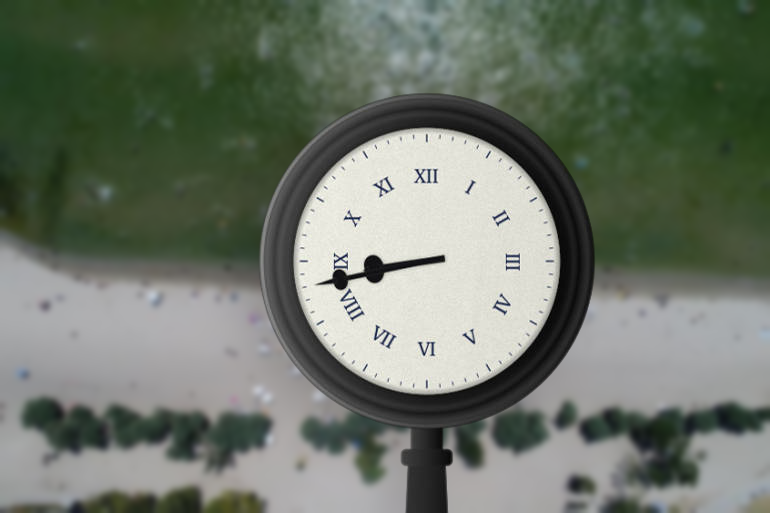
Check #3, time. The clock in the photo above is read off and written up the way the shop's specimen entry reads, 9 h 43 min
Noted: 8 h 43 min
